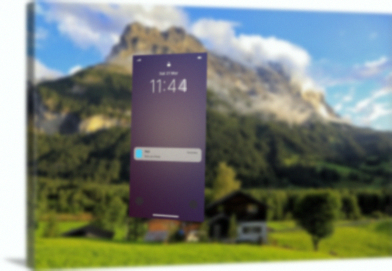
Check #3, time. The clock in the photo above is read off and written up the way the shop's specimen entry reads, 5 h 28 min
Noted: 11 h 44 min
